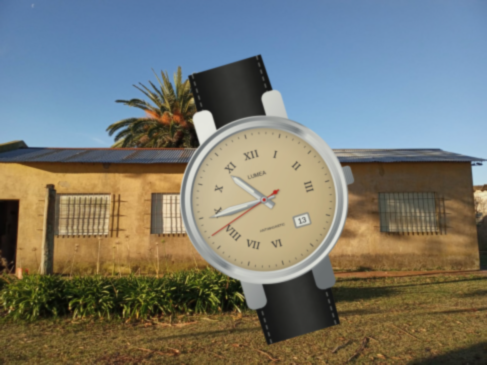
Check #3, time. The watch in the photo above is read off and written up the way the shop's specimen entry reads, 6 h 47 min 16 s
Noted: 10 h 44 min 42 s
